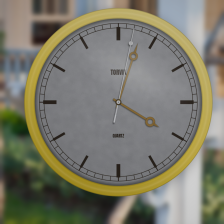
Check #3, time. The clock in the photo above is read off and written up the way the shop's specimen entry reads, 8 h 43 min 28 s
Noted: 4 h 03 min 02 s
